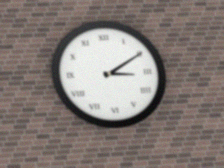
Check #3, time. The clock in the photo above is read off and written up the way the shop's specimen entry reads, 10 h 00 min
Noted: 3 h 10 min
